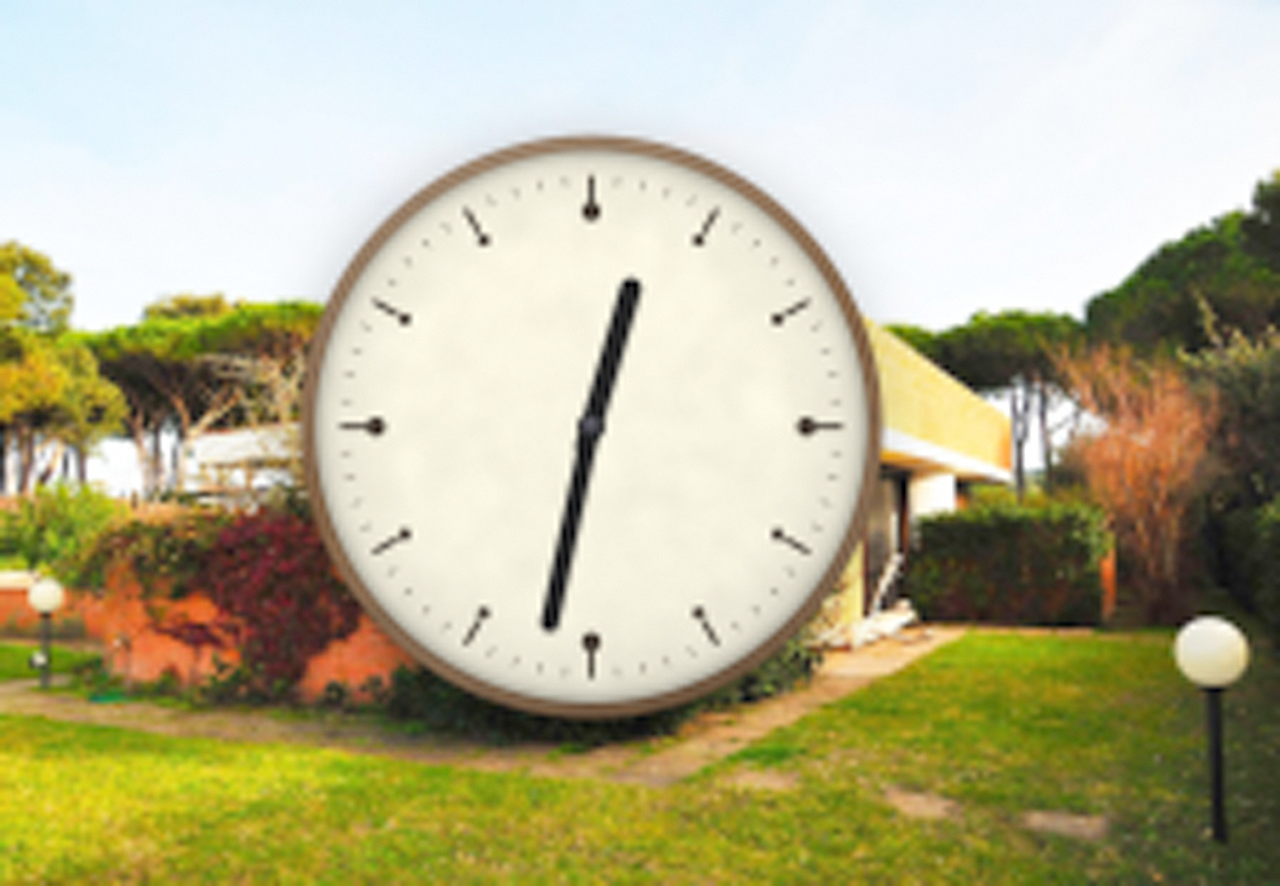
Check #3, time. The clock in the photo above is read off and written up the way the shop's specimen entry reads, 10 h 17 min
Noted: 12 h 32 min
